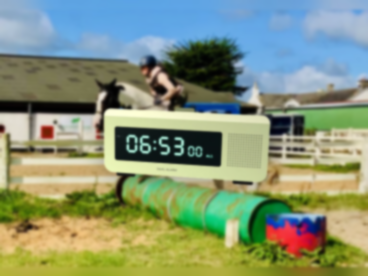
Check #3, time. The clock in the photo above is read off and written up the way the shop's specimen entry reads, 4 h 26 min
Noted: 6 h 53 min
